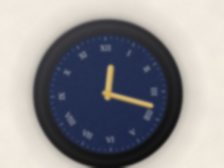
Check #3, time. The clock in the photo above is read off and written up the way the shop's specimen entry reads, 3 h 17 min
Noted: 12 h 18 min
